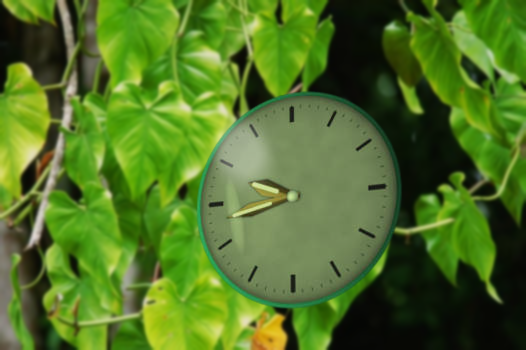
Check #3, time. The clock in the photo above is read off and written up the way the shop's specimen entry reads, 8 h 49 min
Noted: 9 h 43 min
